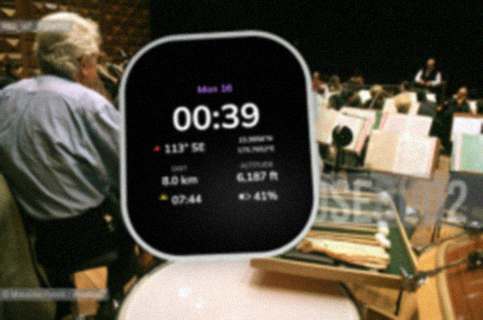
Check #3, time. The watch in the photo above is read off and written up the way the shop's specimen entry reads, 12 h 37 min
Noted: 0 h 39 min
